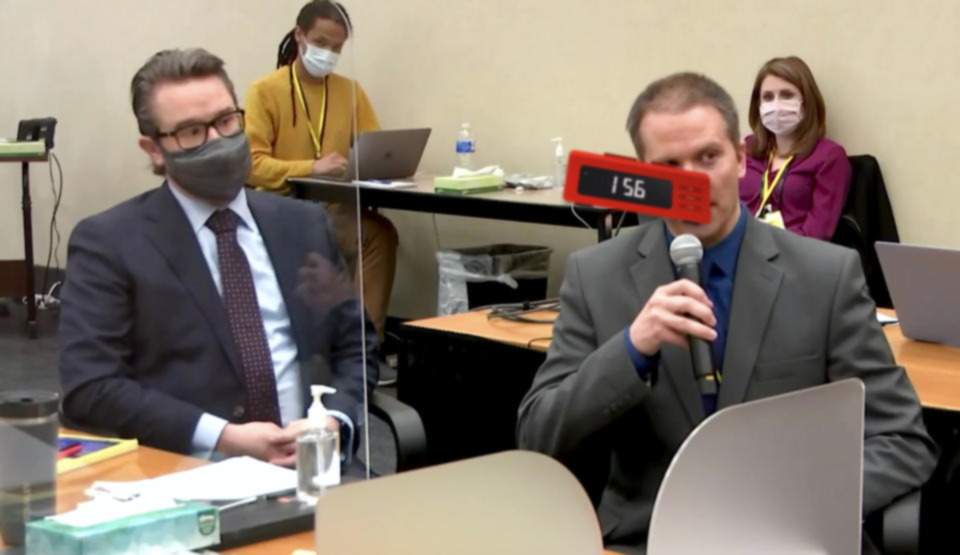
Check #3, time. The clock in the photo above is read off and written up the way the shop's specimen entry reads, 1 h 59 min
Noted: 1 h 56 min
